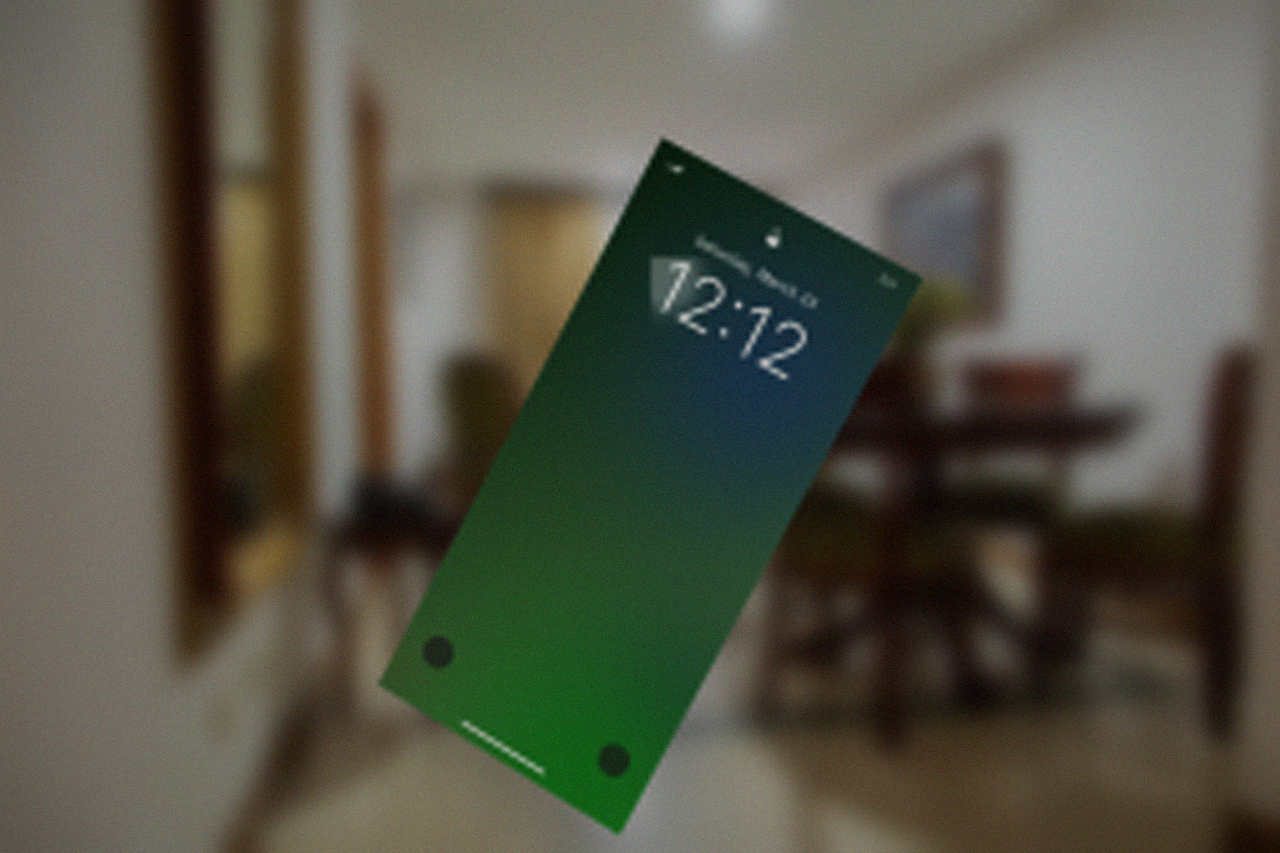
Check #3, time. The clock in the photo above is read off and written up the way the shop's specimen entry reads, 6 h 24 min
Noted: 12 h 12 min
